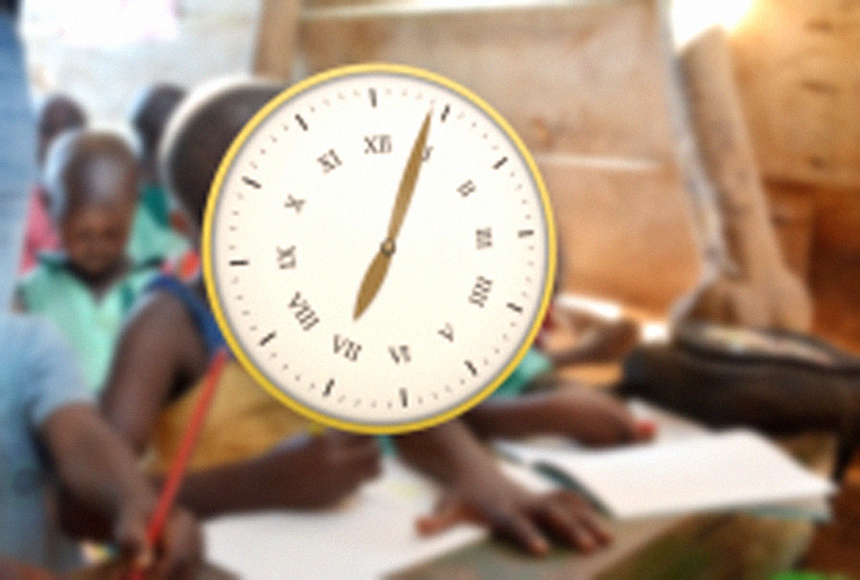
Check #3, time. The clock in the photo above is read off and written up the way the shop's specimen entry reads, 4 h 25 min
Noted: 7 h 04 min
